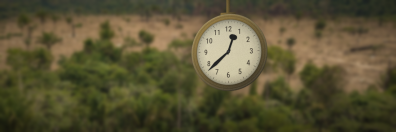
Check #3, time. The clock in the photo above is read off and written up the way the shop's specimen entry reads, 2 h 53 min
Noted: 12 h 38 min
